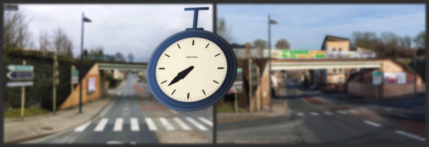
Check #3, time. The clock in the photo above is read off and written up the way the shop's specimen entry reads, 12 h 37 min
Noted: 7 h 38 min
